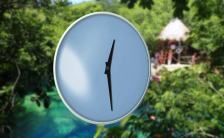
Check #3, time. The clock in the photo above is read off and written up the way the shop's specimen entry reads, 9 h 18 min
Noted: 12 h 29 min
